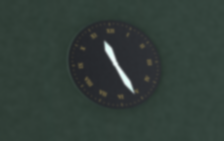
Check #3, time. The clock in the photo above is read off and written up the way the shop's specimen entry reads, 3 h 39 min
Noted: 11 h 26 min
